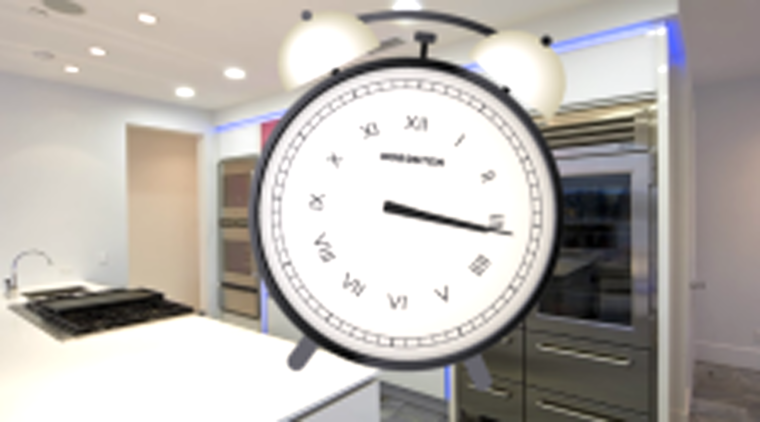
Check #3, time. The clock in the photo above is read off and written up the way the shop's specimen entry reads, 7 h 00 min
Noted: 3 h 16 min
